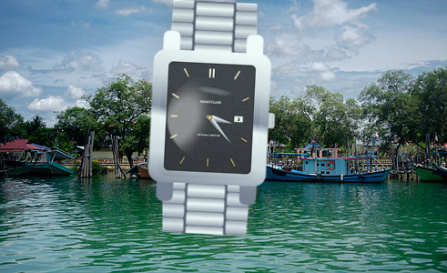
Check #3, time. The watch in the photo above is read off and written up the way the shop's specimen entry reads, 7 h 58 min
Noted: 3 h 23 min
